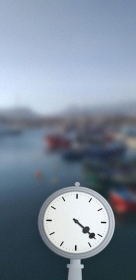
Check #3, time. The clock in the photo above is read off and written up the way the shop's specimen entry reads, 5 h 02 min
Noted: 4 h 22 min
